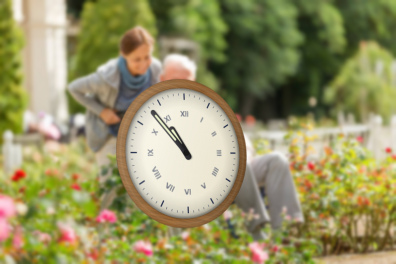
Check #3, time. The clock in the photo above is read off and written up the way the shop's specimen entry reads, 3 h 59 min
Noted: 10 h 53 min
